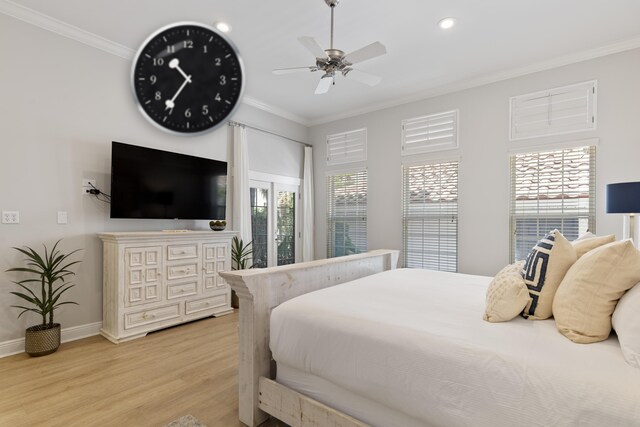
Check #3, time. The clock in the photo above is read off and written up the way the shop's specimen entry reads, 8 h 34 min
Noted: 10 h 36 min
